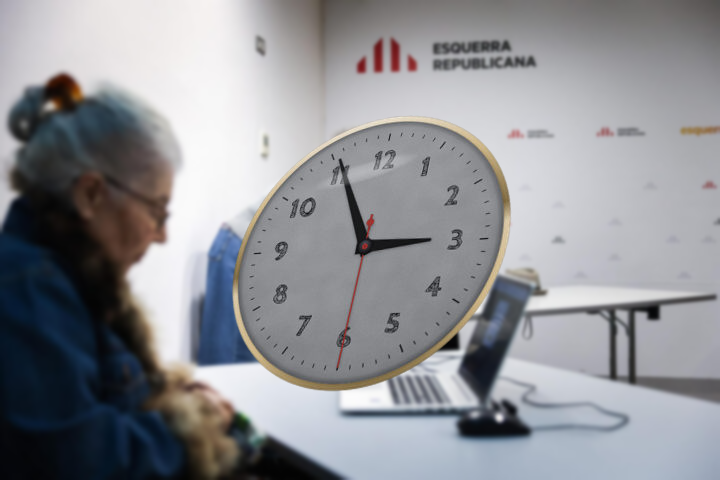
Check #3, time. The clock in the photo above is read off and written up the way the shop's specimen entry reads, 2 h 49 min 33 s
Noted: 2 h 55 min 30 s
